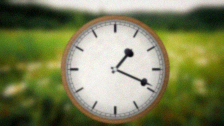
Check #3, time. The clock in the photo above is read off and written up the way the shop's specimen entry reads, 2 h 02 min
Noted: 1 h 19 min
